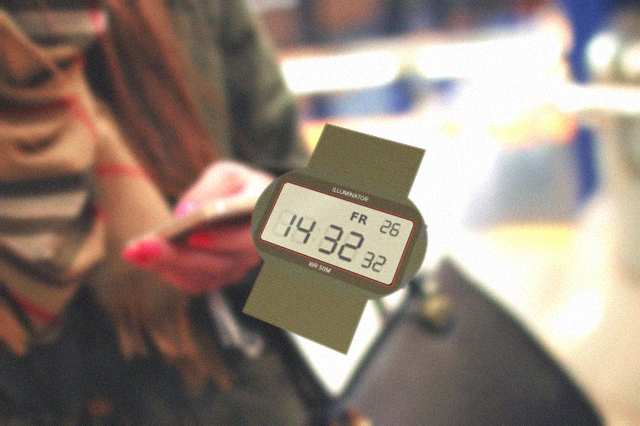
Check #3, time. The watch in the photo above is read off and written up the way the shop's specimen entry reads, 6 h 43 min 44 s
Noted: 14 h 32 min 32 s
